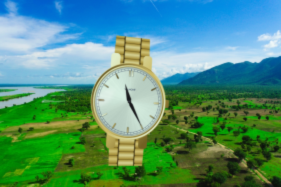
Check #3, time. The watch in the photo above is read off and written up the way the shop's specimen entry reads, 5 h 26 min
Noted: 11 h 25 min
